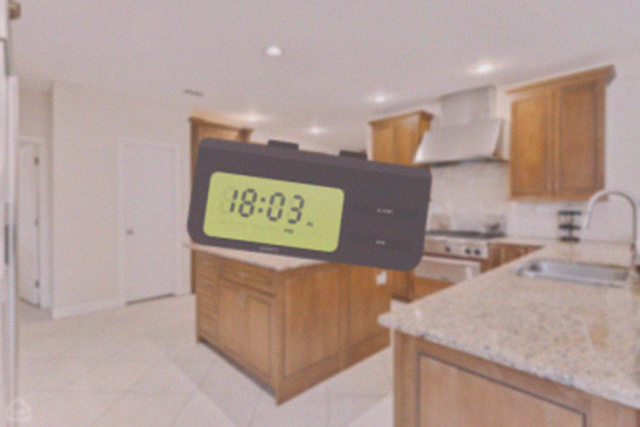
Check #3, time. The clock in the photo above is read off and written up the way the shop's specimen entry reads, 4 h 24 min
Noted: 18 h 03 min
